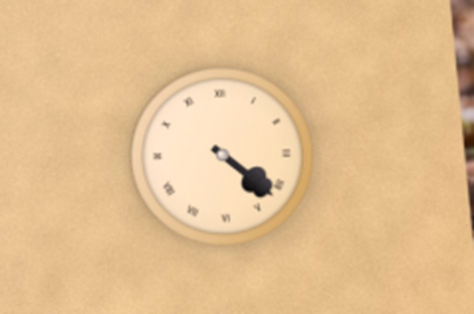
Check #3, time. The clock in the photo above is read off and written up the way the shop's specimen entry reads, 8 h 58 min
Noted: 4 h 22 min
